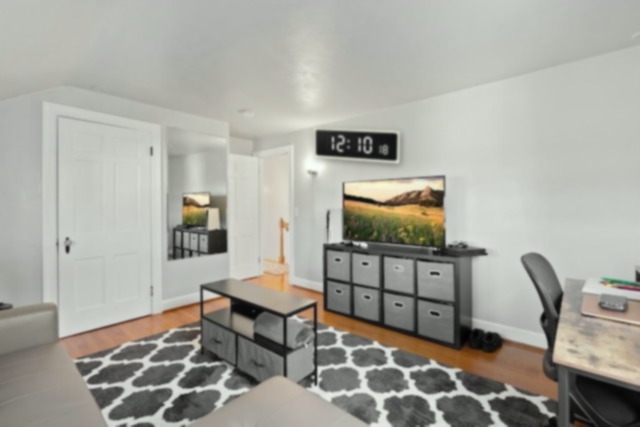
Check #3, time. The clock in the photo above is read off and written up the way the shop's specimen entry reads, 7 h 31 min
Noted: 12 h 10 min
